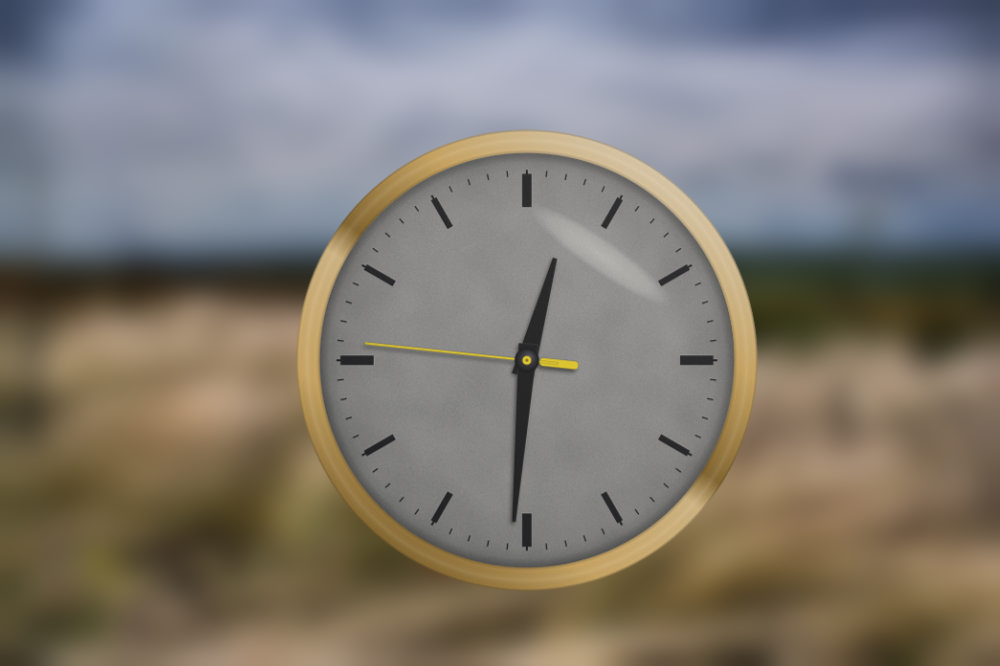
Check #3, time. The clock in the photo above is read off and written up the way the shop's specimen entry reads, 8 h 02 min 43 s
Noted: 12 h 30 min 46 s
